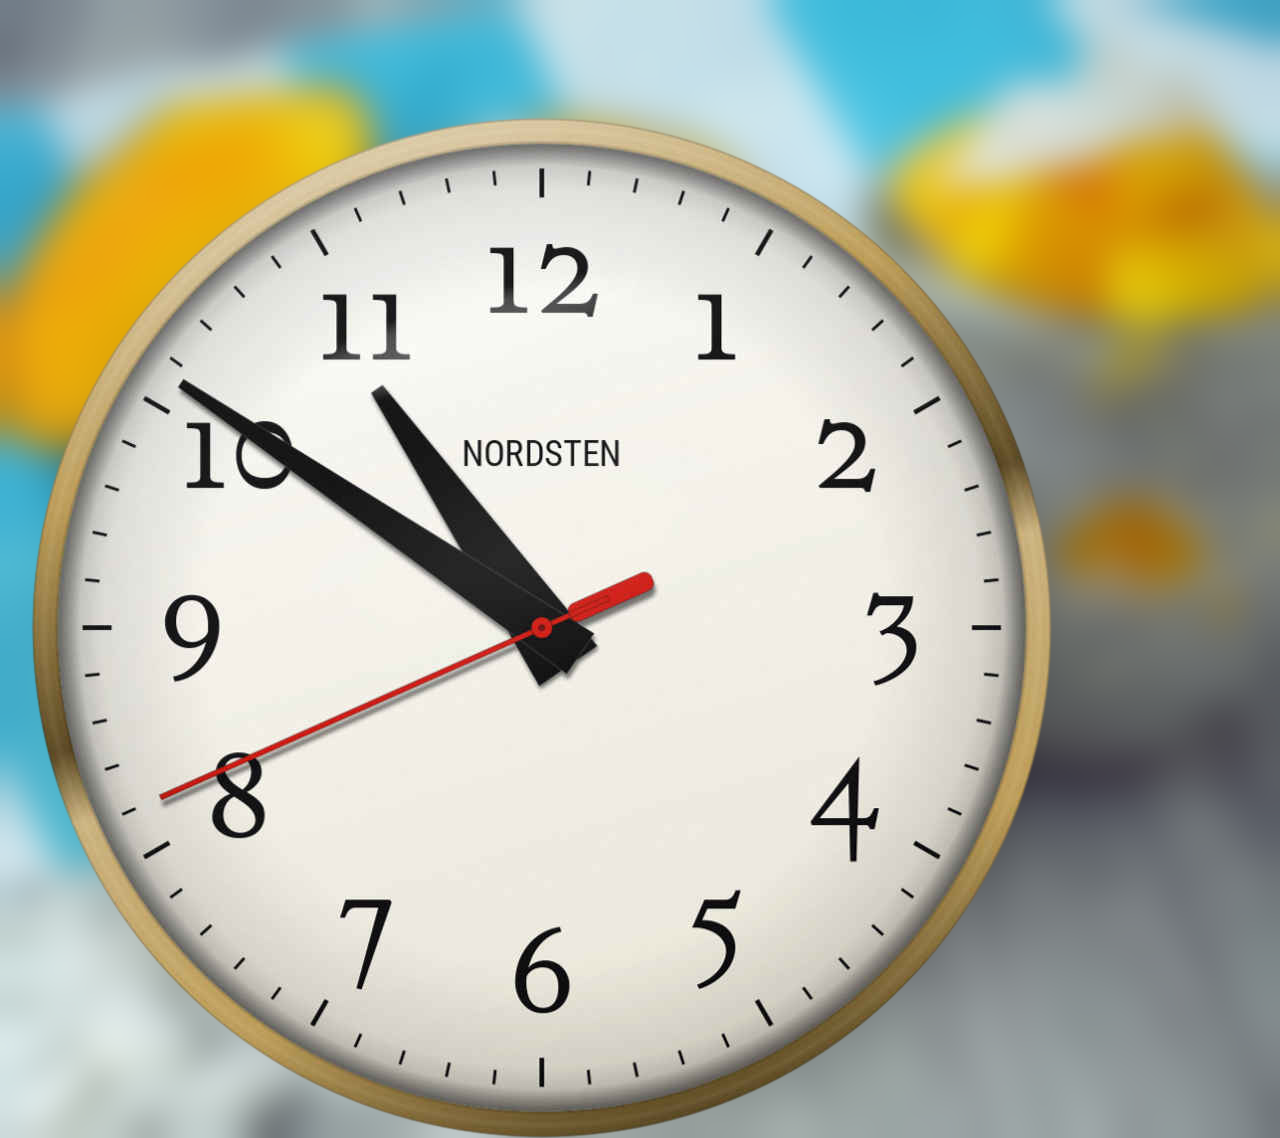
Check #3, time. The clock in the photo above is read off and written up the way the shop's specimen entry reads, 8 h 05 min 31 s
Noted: 10 h 50 min 41 s
